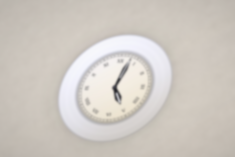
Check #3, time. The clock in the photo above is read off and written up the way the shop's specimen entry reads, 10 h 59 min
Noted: 5 h 03 min
